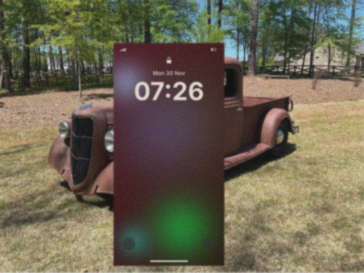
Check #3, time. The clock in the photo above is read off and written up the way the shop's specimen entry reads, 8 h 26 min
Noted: 7 h 26 min
